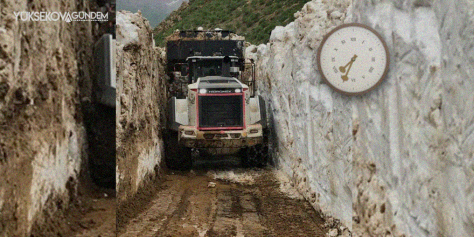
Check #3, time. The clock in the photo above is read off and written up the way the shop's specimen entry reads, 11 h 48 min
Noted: 7 h 34 min
